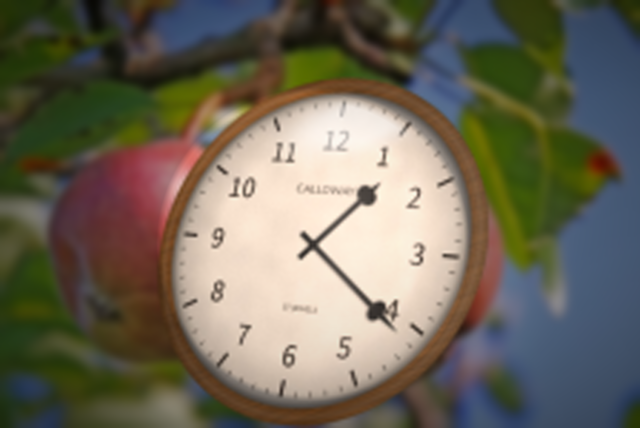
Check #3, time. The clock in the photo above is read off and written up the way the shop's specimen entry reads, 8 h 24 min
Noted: 1 h 21 min
